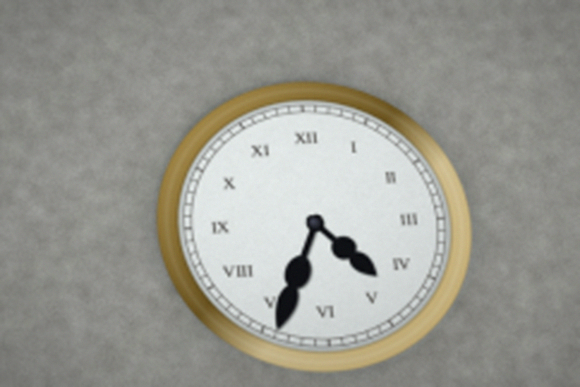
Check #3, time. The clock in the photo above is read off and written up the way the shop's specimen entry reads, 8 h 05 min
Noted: 4 h 34 min
